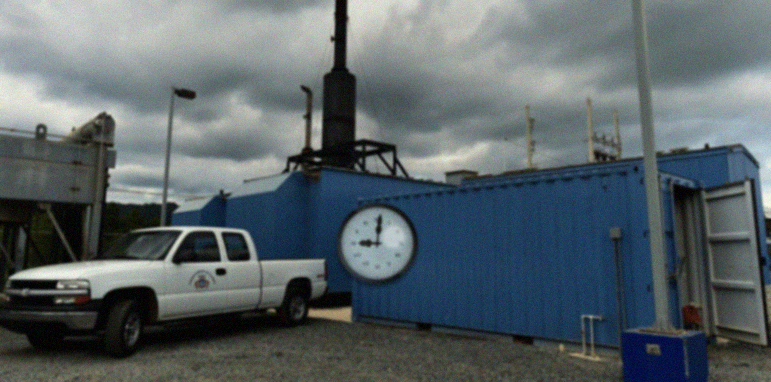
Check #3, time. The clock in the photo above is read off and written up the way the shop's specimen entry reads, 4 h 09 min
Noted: 9 h 01 min
